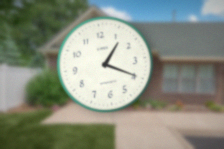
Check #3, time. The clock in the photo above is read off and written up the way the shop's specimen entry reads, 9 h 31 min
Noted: 1 h 20 min
